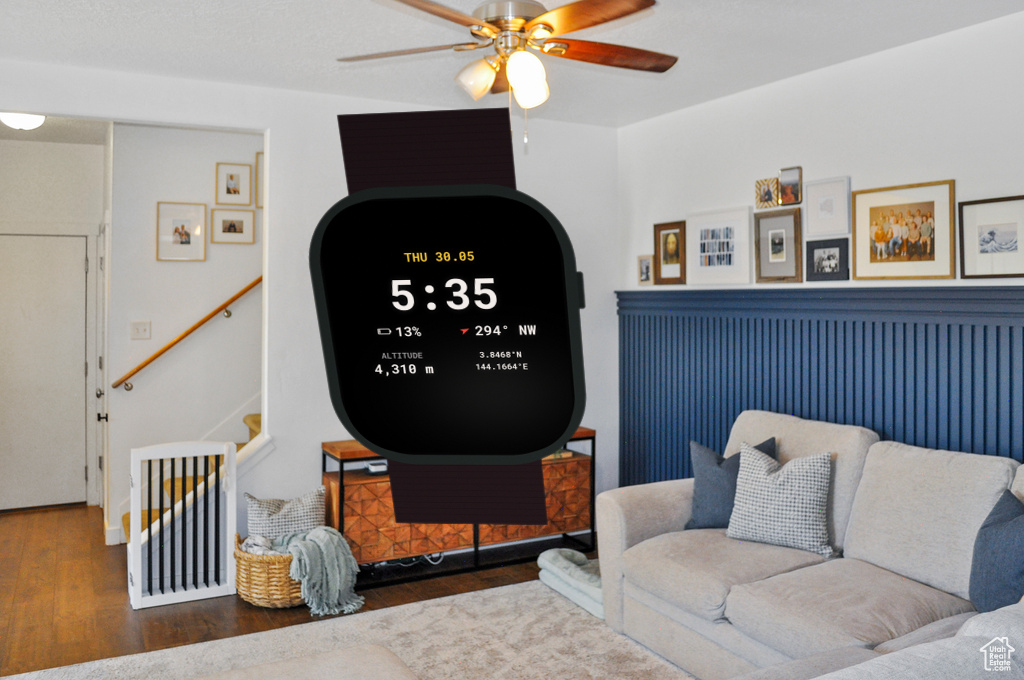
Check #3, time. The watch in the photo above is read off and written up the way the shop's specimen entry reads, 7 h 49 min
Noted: 5 h 35 min
